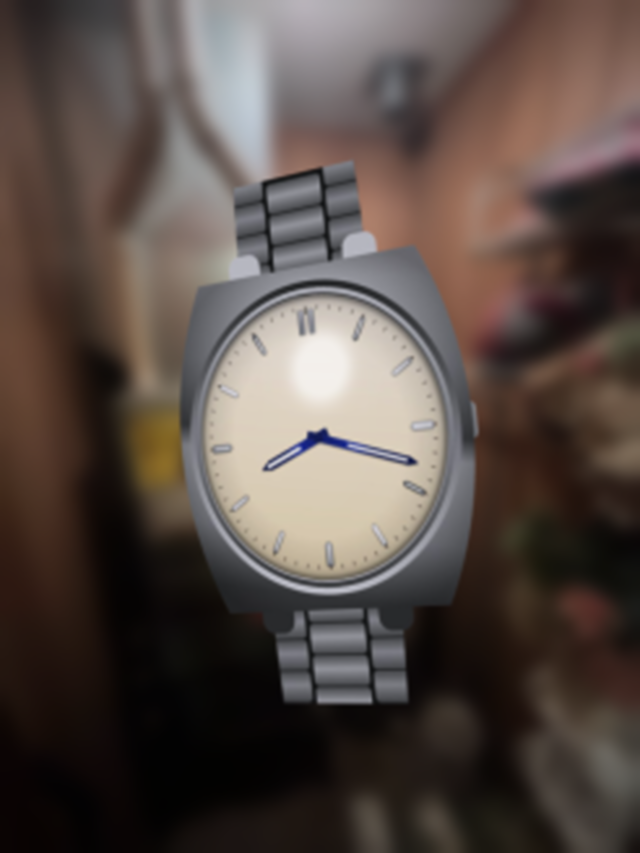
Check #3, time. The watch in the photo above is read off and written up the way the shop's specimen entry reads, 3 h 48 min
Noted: 8 h 18 min
